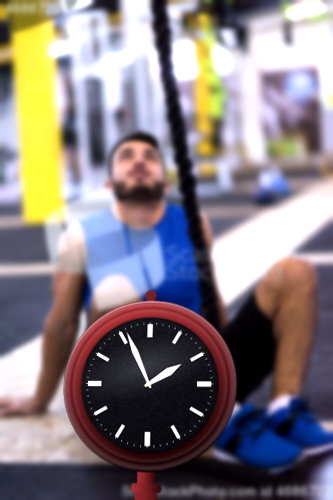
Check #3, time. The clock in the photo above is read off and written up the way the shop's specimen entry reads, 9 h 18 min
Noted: 1 h 56 min
